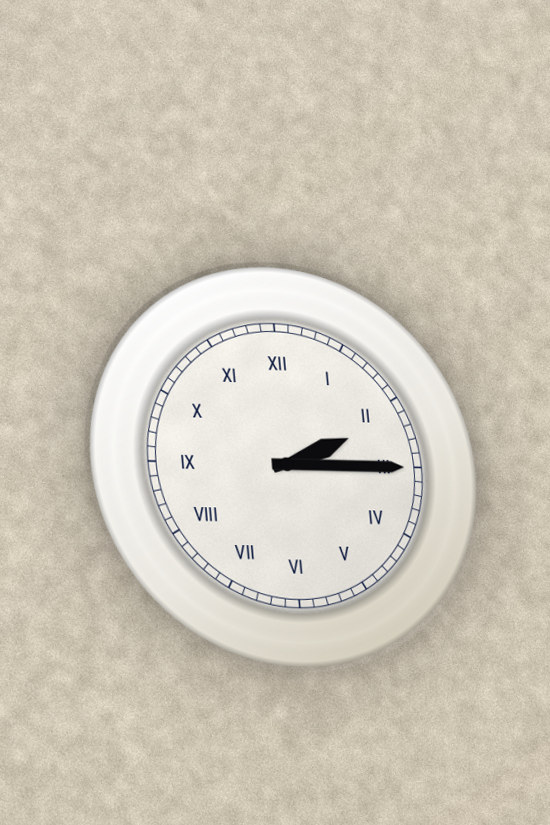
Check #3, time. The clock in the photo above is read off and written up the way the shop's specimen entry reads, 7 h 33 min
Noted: 2 h 15 min
